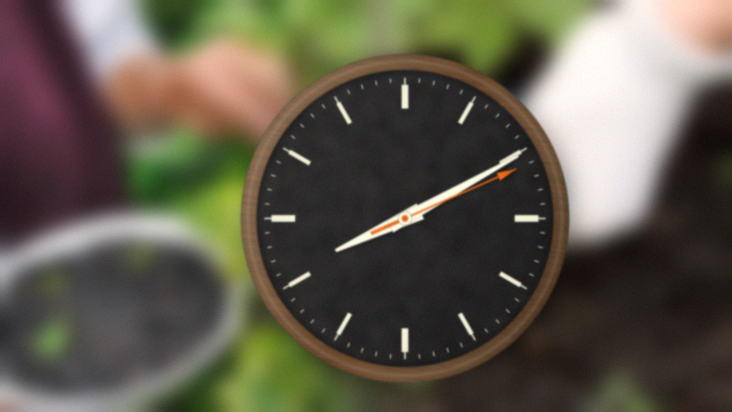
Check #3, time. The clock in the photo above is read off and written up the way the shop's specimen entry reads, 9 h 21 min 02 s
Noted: 8 h 10 min 11 s
